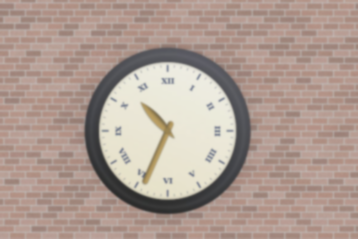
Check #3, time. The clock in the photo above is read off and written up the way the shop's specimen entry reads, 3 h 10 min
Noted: 10 h 34 min
